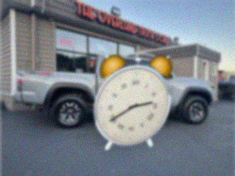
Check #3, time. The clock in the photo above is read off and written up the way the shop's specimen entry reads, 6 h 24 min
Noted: 2 h 40 min
